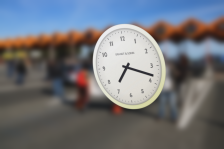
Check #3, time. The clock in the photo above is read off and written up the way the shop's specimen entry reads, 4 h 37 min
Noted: 7 h 18 min
